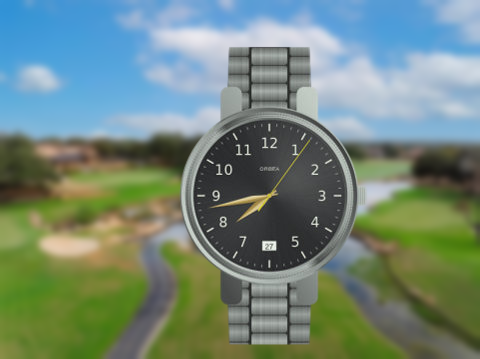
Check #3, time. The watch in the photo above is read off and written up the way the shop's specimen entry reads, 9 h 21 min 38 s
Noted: 7 h 43 min 06 s
